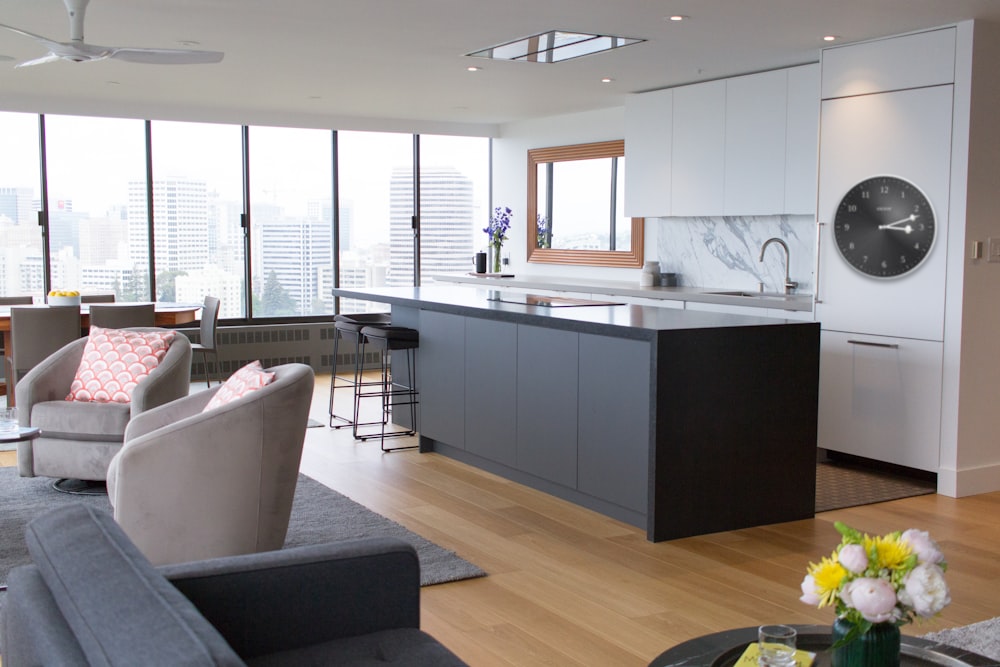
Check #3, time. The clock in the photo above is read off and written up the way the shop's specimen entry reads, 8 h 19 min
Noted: 3 h 12 min
